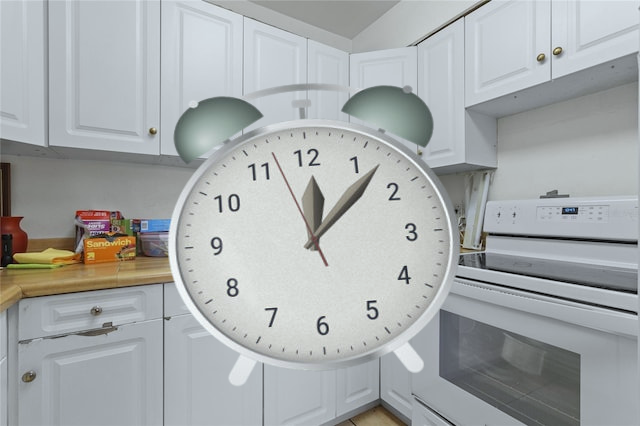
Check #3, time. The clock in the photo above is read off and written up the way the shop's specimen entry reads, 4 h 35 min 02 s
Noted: 12 h 06 min 57 s
